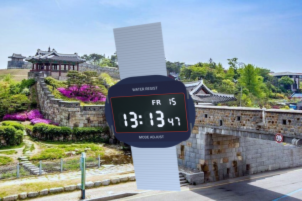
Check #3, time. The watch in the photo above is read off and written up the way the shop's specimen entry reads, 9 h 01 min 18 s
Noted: 13 h 13 min 47 s
